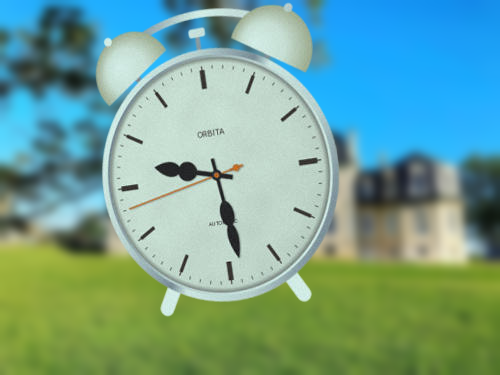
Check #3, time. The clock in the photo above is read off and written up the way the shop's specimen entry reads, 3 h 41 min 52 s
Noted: 9 h 28 min 43 s
